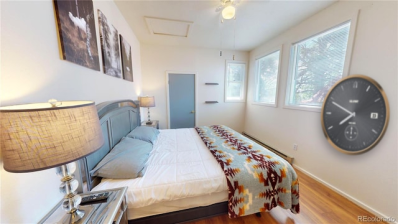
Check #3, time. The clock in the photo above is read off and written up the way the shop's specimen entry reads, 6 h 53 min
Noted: 7 h 49 min
